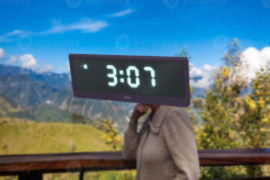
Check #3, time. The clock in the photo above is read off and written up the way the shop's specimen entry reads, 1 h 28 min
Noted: 3 h 07 min
